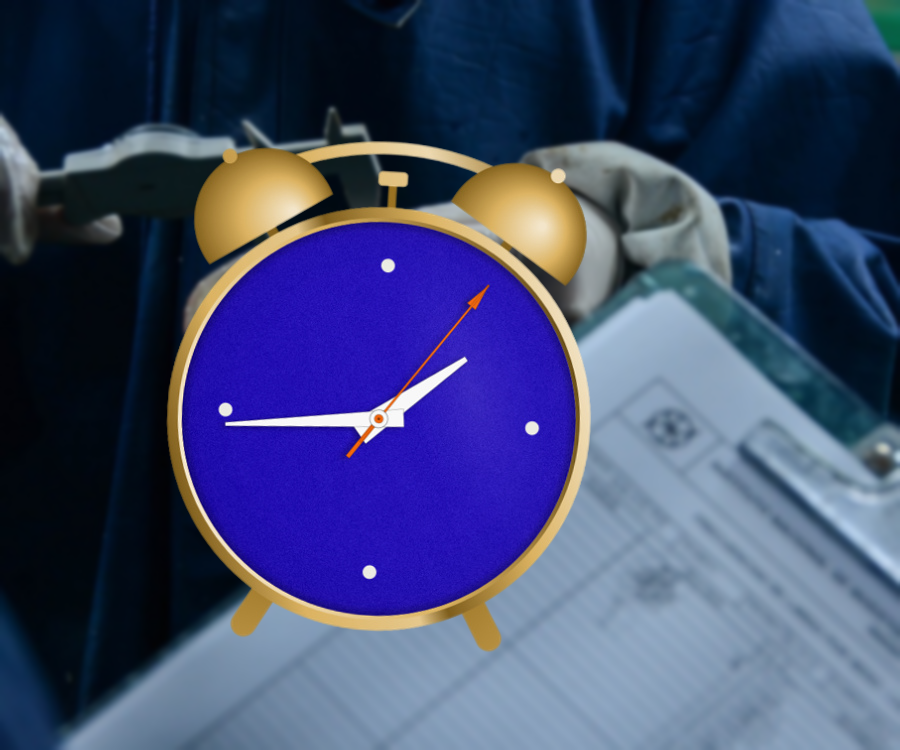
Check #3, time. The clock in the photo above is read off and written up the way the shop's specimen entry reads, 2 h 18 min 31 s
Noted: 1 h 44 min 06 s
